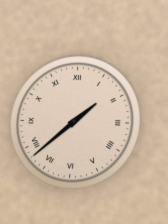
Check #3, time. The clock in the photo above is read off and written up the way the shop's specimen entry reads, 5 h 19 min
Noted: 1 h 38 min
